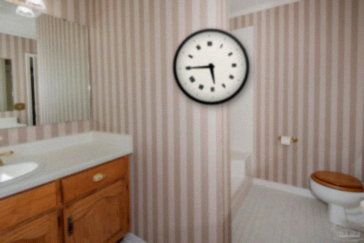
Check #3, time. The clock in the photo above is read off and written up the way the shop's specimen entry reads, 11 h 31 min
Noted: 5 h 45 min
